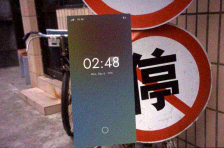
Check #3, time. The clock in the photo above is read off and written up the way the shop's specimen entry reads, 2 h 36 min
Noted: 2 h 48 min
